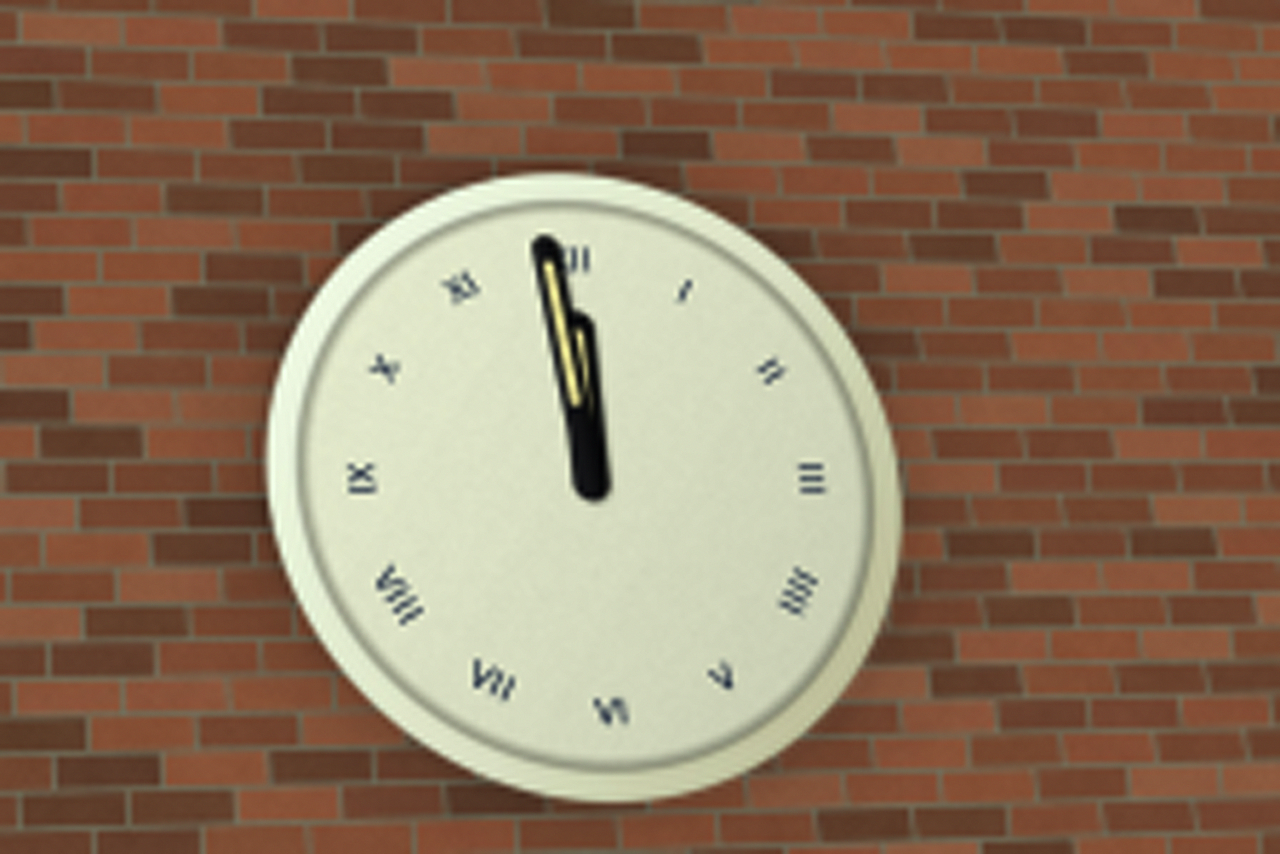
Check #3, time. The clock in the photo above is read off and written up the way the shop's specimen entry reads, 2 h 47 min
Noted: 11 h 59 min
